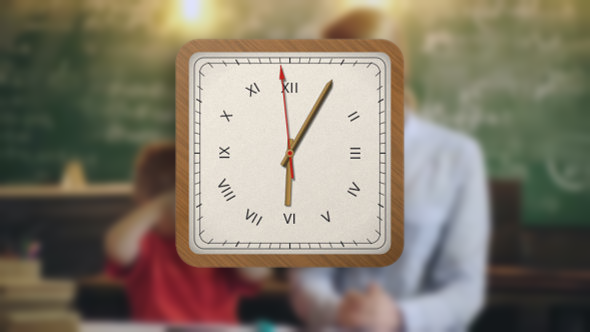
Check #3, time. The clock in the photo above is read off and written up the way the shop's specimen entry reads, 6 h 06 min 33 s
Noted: 6 h 04 min 59 s
